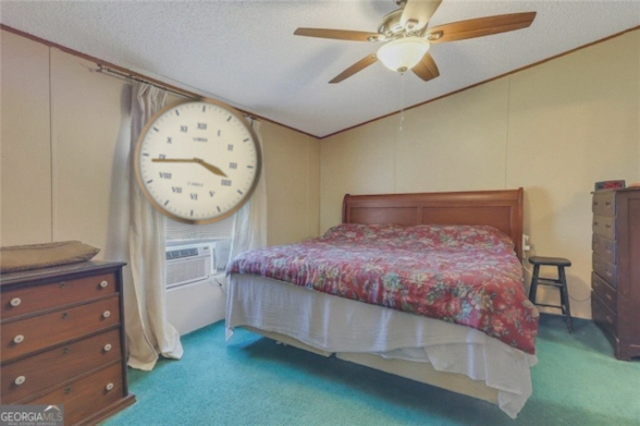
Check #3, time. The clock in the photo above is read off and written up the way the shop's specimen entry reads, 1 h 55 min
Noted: 3 h 44 min
